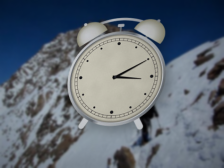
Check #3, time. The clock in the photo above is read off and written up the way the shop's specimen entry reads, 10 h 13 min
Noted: 3 h 10 min
